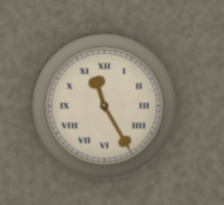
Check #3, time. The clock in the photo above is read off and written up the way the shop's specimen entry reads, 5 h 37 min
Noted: 11 h 25 min
